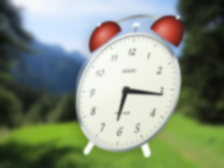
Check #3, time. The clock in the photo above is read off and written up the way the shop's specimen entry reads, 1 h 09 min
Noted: 6 h 16 min
